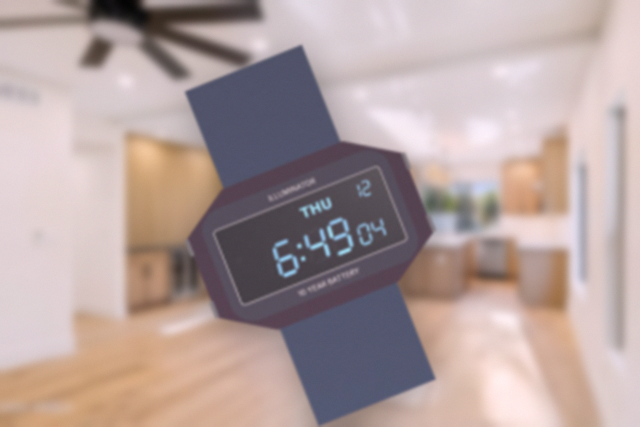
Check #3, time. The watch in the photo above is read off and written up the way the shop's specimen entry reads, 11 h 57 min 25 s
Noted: 6 h 49 min 04 s
